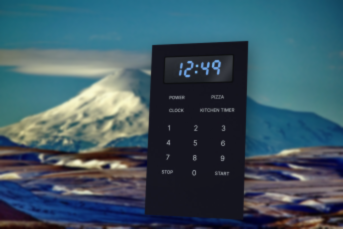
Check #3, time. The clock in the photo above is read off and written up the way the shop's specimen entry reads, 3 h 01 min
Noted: 12 h 49 min
